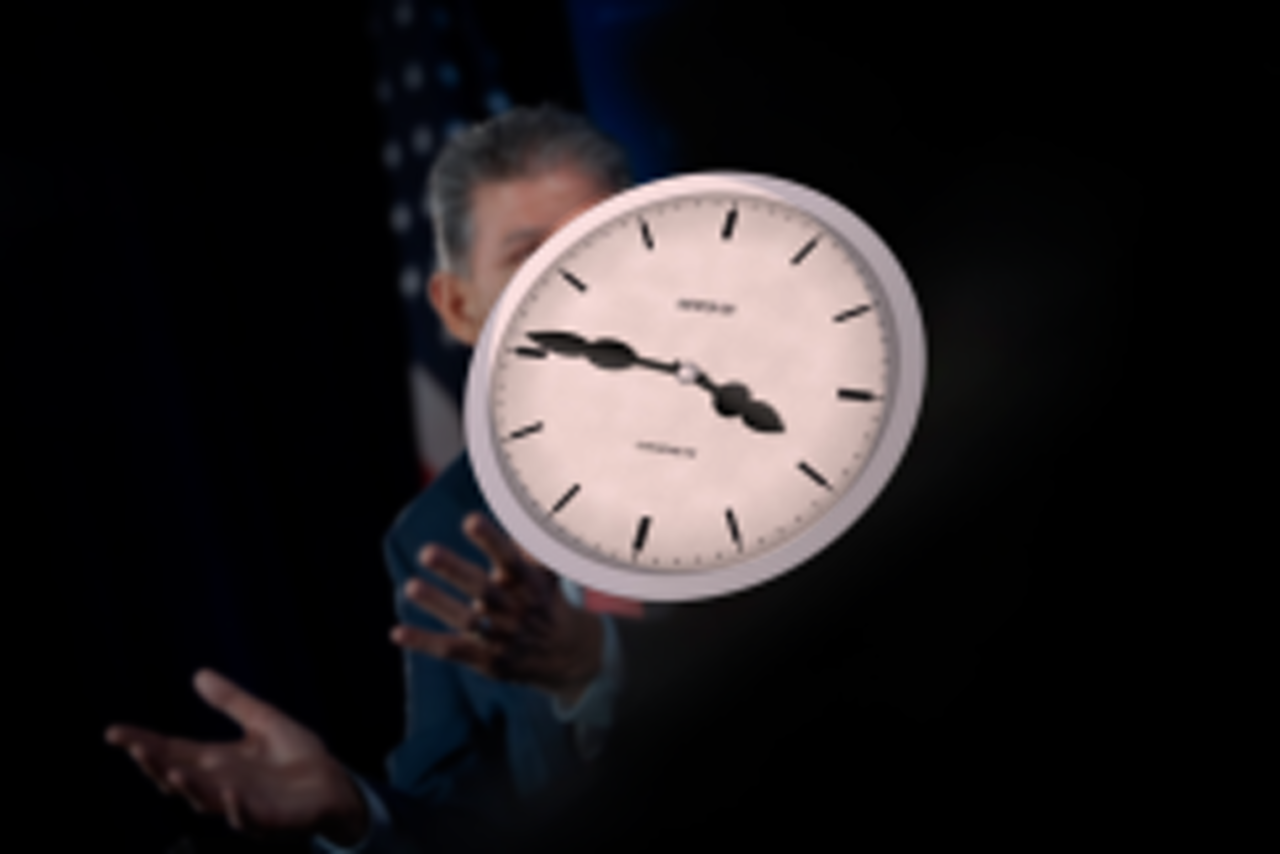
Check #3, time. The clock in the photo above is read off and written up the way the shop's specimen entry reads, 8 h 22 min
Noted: 3 h 46 min
